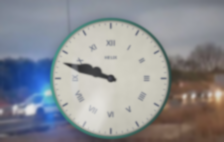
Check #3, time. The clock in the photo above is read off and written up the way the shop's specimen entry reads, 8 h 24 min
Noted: 9 h 48 min
